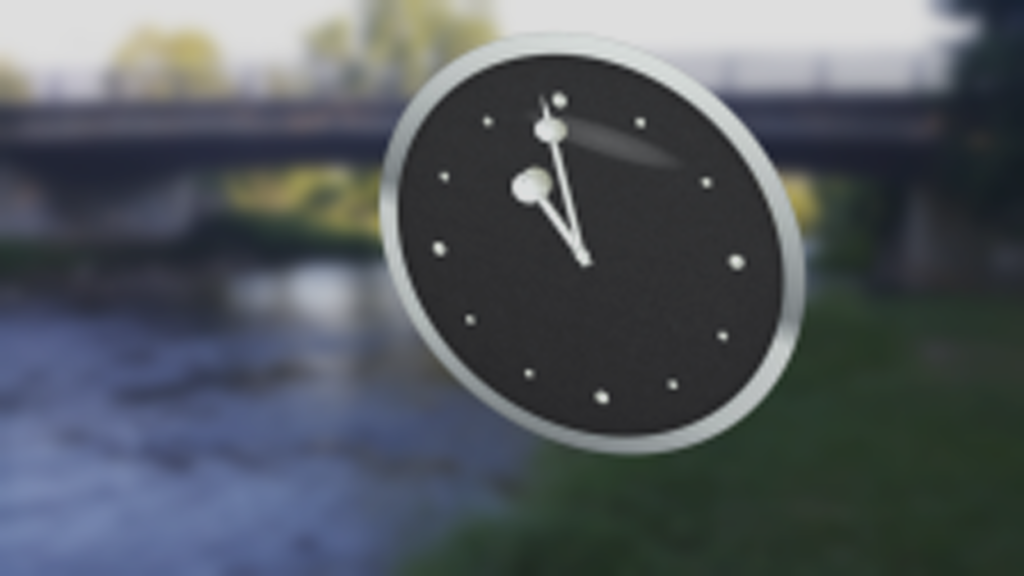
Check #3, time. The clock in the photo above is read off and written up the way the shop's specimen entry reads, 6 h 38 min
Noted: 10 h 59 min
